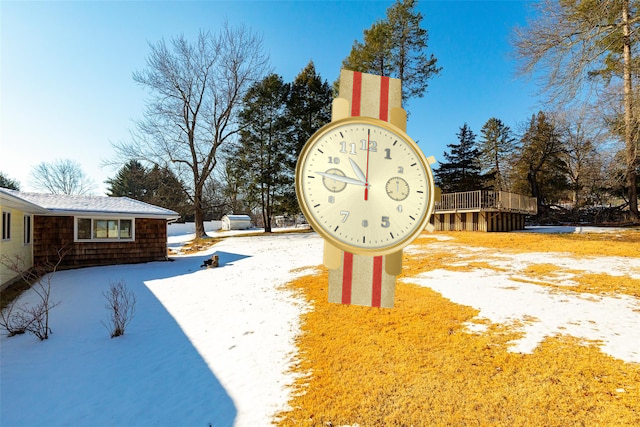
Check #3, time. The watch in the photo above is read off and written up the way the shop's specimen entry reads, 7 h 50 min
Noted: 10 h 46 min
